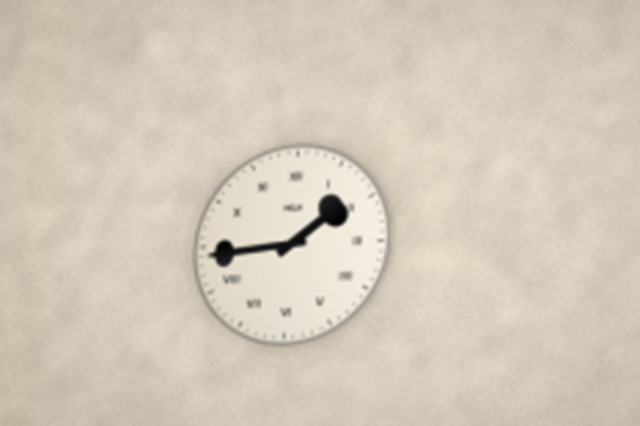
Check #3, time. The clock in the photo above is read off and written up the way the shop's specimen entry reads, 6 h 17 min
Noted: 1 h 44 min
